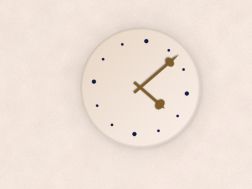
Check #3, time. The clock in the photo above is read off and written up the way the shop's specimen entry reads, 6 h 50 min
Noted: 4 h 07 min
